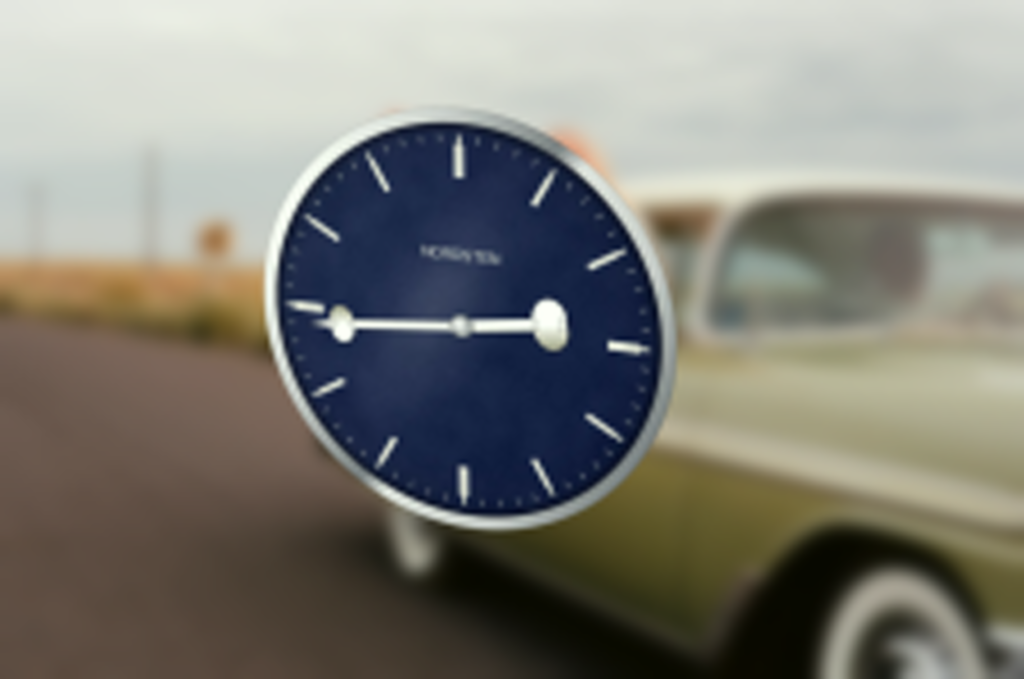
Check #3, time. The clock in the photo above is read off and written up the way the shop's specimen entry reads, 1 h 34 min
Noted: 2 h 44 min
